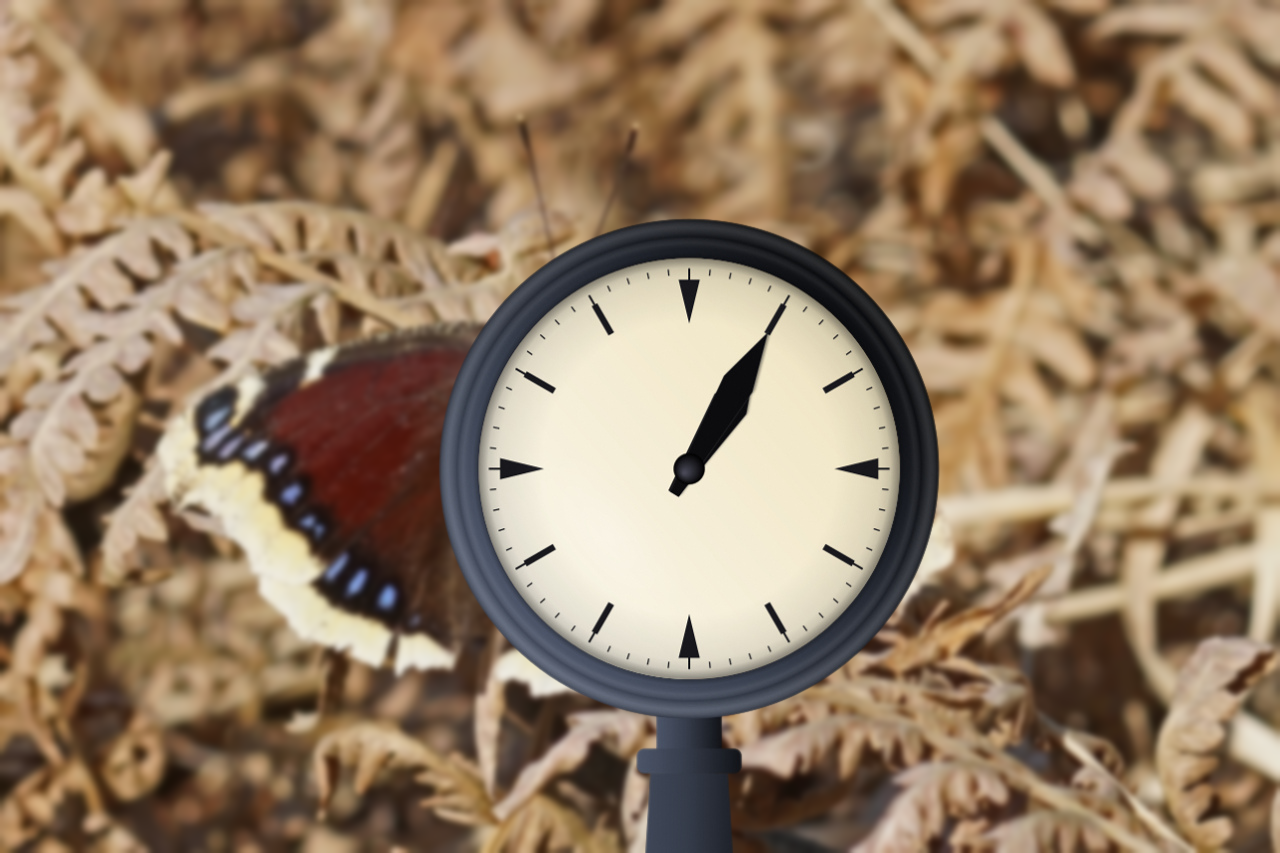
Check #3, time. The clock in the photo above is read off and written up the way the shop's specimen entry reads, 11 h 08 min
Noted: 1 h 05 min
